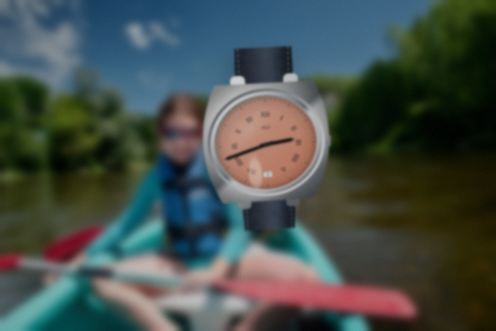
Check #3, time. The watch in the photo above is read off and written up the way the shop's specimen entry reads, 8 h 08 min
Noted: 2 h 42 min
